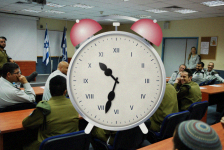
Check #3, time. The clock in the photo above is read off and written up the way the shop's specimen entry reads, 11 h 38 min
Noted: 10 h 33 min
